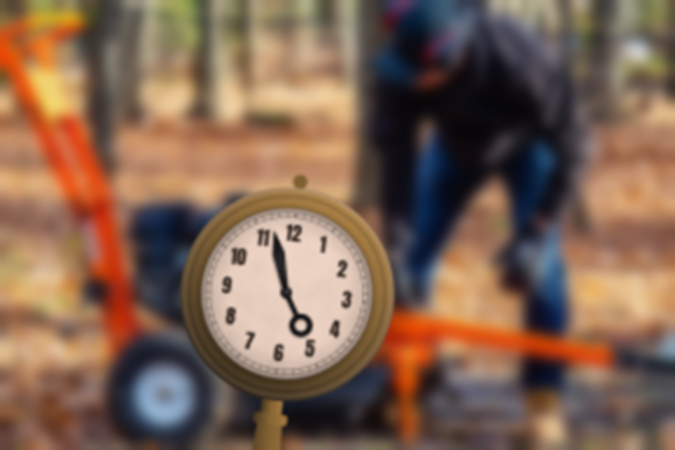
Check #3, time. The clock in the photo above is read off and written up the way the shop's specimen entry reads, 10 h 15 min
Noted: 4 h 57 min
